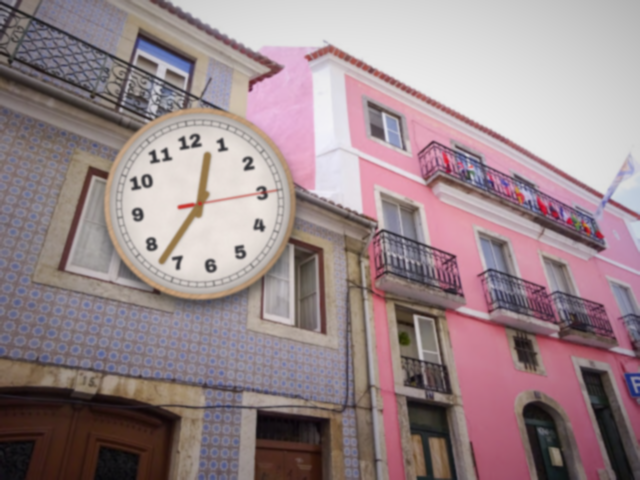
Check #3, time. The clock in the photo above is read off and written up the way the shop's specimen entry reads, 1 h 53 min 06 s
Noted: 12 h 37 min 15 s
